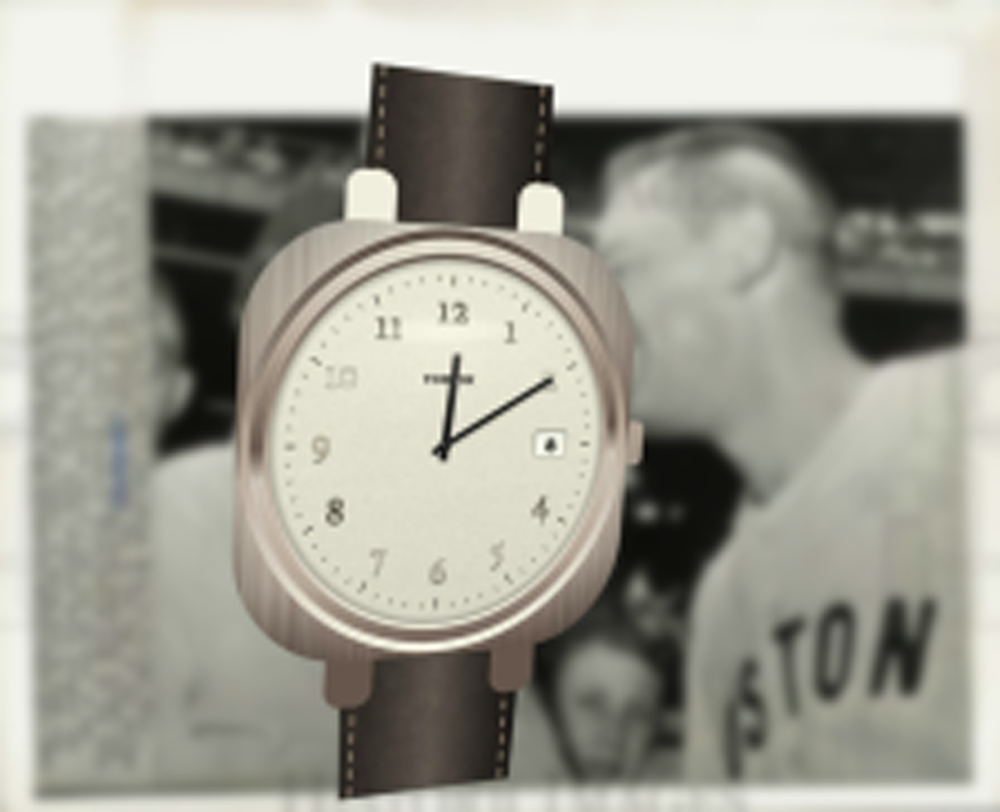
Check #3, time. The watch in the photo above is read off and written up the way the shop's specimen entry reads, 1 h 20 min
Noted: 12 h 10 min
